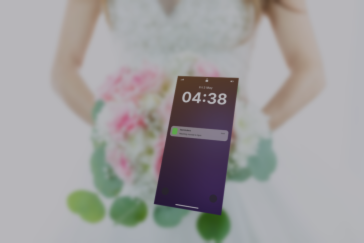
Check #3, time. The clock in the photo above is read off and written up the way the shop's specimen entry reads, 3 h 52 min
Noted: 4 h 38 min
